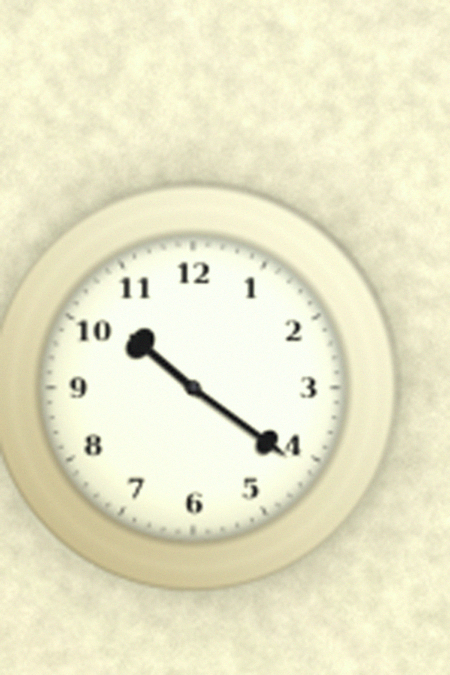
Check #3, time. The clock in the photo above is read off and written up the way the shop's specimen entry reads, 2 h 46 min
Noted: 10 h 21 min
